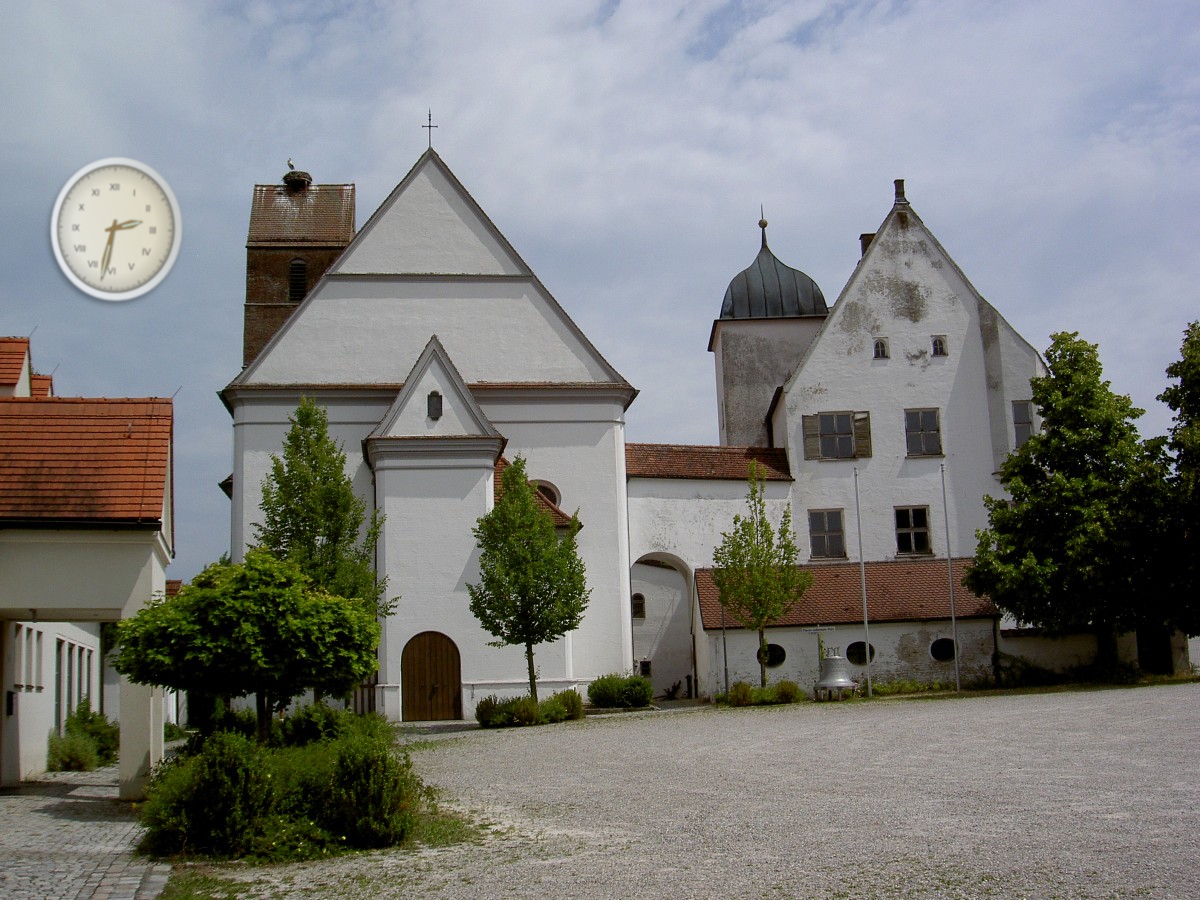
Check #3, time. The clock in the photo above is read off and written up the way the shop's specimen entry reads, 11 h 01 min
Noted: 2 h 32 min
